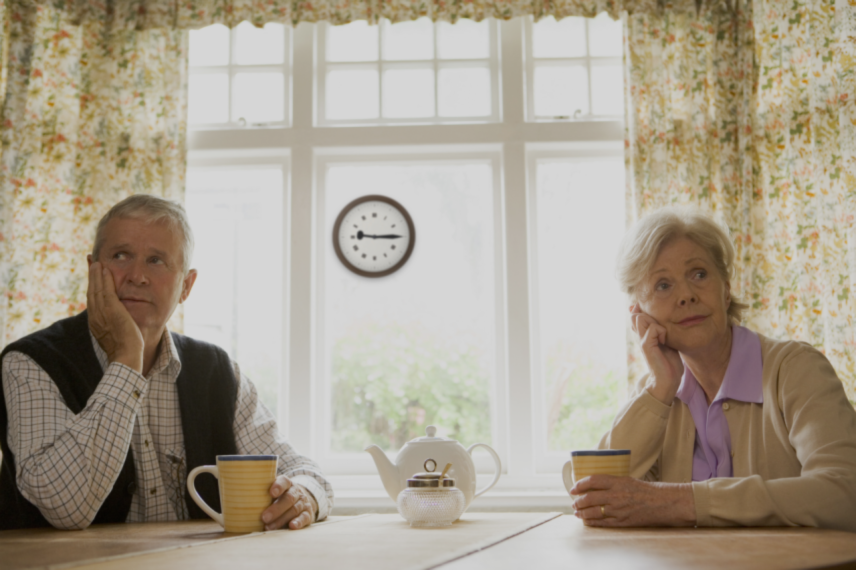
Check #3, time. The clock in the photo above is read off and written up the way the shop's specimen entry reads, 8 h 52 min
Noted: 9 h 15 min
